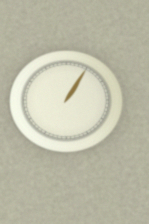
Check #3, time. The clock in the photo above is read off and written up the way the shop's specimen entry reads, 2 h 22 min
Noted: 1 h 05 min
